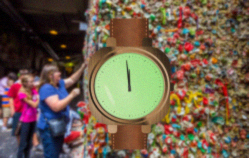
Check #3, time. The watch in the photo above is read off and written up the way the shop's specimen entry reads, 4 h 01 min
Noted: 11 h 59 min
